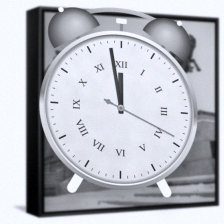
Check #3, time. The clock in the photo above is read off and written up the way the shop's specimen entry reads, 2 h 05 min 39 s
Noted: 11 h 58 min 19 s
